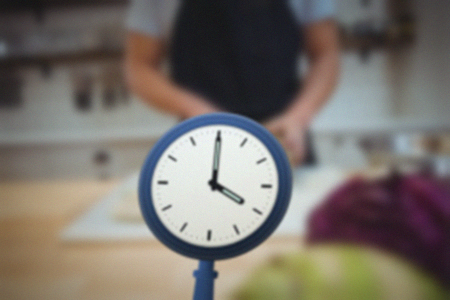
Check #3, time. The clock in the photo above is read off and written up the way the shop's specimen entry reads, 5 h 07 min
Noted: 4 h 00 min
